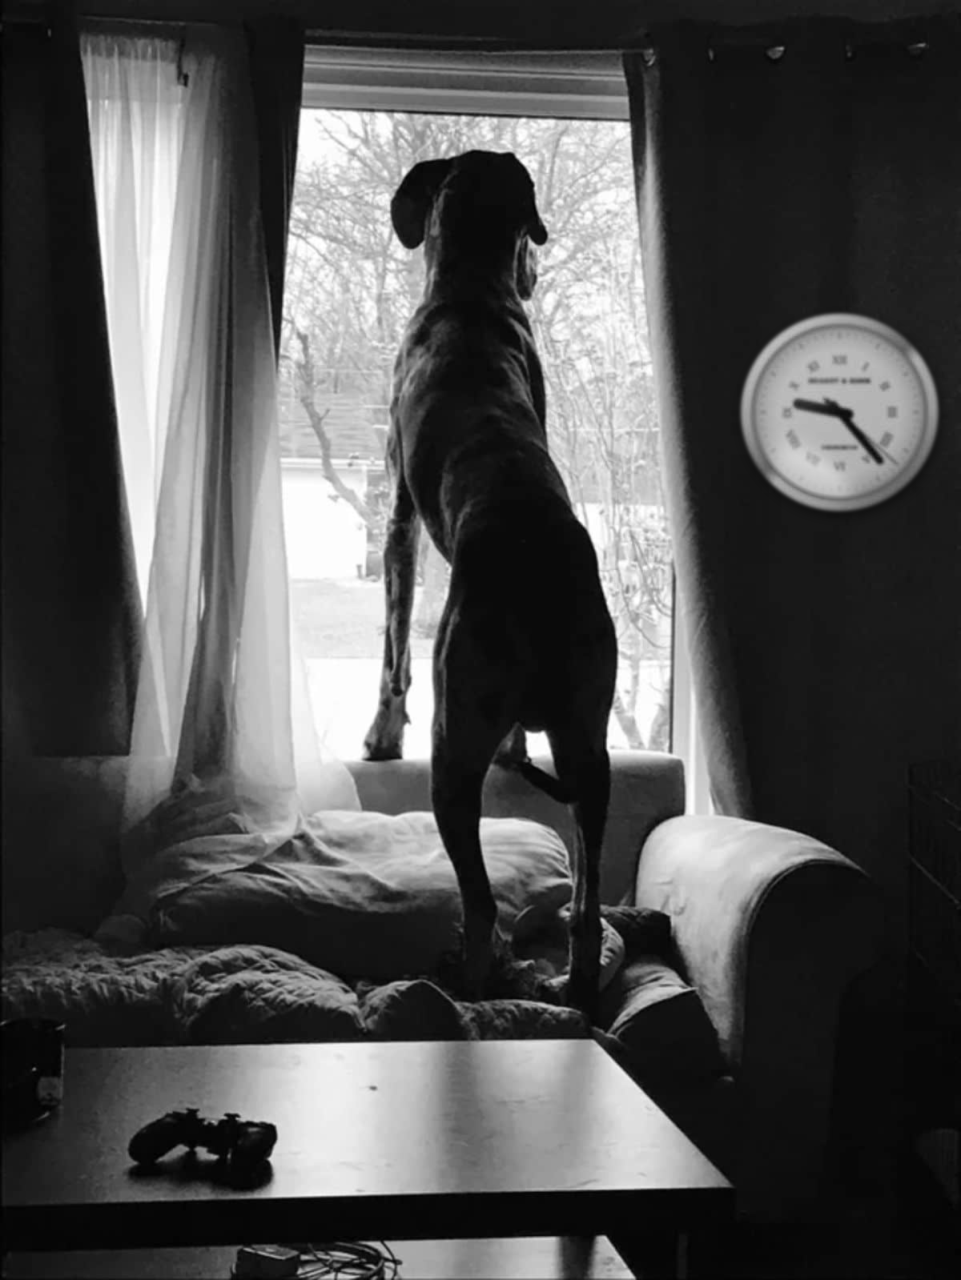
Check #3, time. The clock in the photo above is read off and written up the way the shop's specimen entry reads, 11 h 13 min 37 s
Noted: 9 h 23 min 22 s
